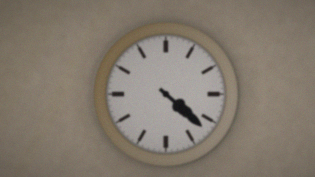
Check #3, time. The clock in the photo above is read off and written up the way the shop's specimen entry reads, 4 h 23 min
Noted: 4 h 22 min
